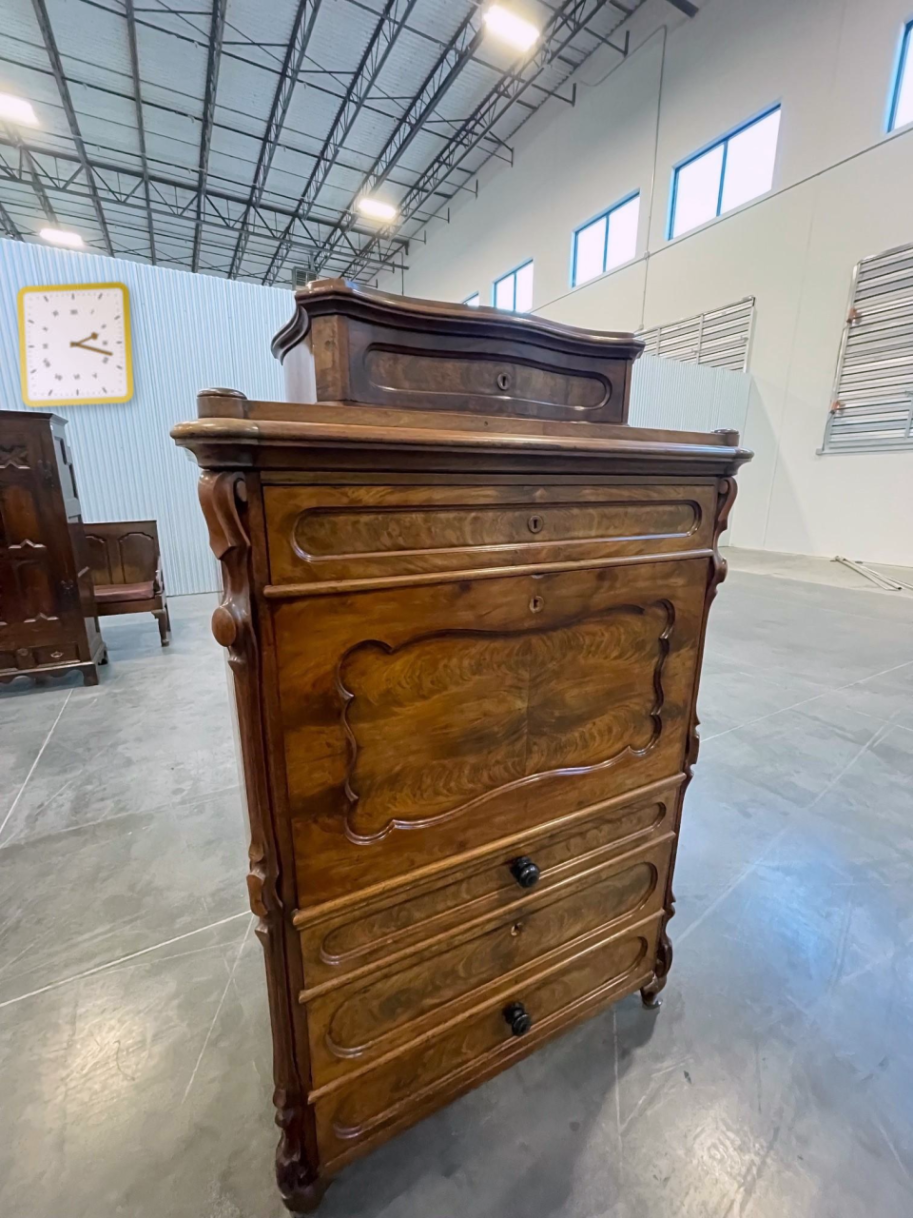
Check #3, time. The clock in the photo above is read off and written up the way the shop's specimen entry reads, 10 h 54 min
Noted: 2 h 18 min
